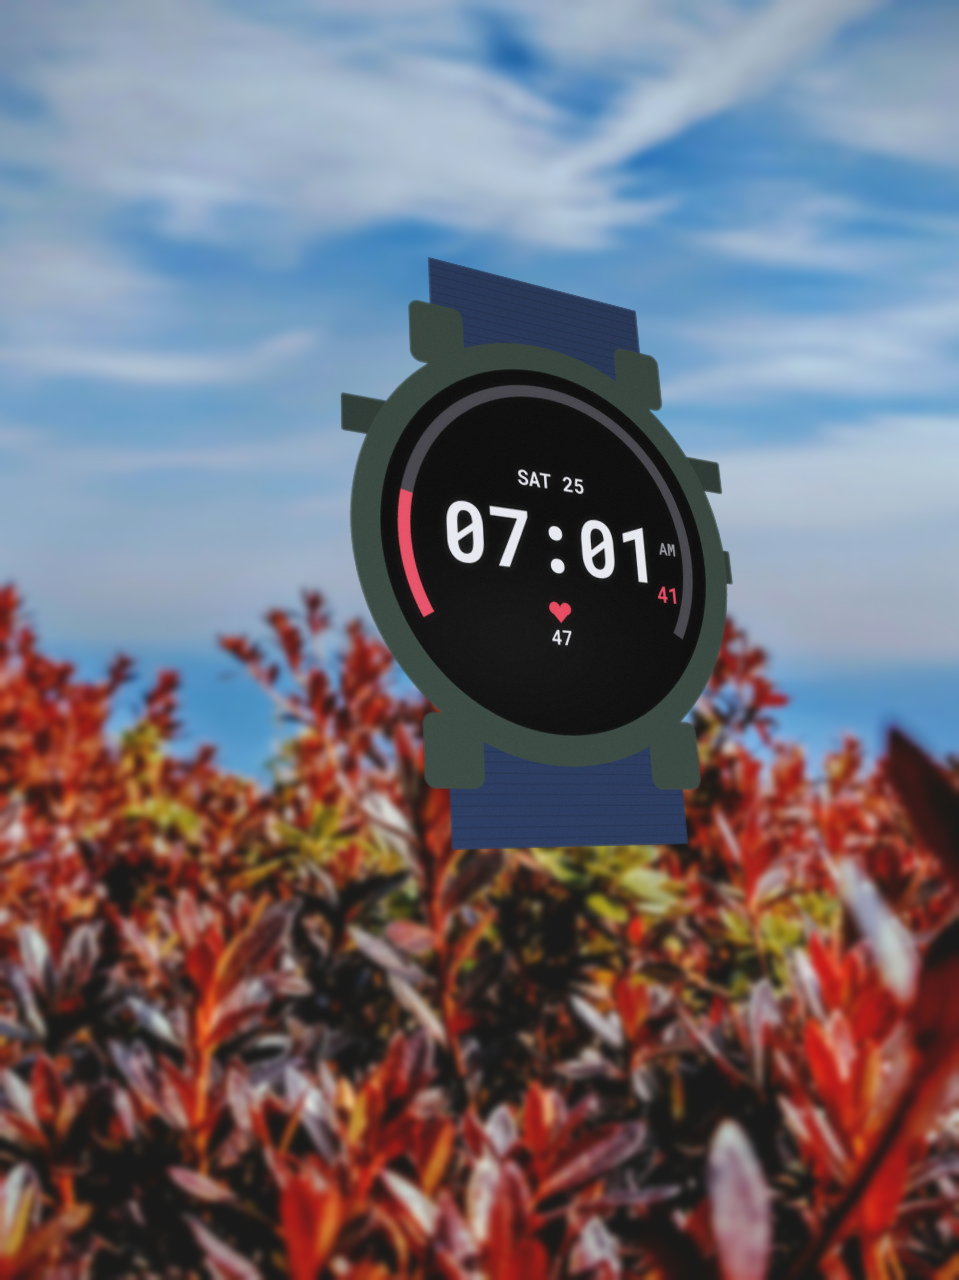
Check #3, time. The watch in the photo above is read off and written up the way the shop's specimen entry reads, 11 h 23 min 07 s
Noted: 7 h 01 min 41 s
